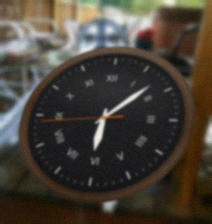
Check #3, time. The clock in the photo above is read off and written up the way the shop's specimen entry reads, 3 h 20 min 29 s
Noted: 6 h 07 min 44 s
